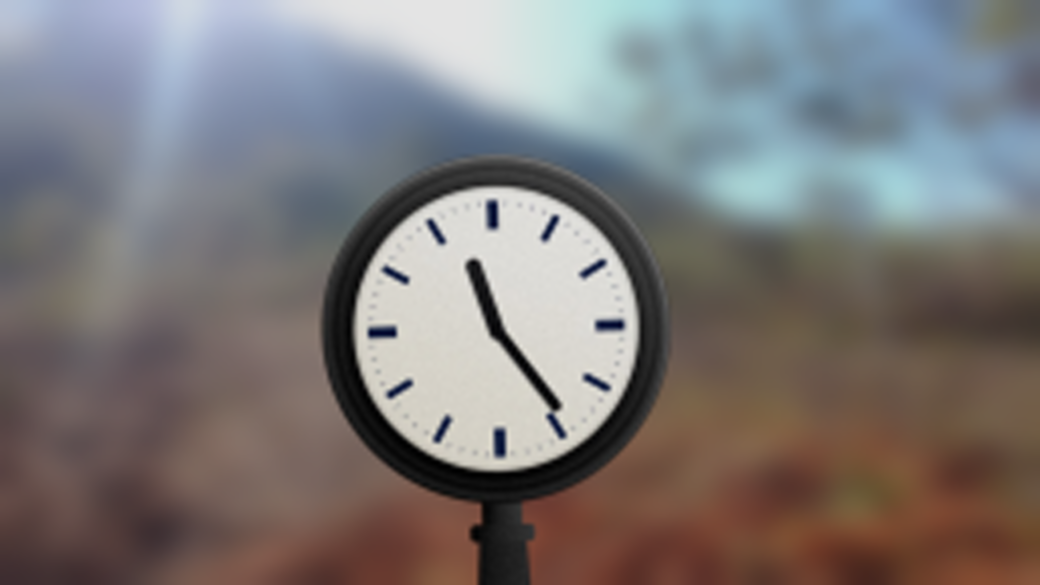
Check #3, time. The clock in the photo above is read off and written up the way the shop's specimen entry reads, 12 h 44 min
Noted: 11 h 24 min
